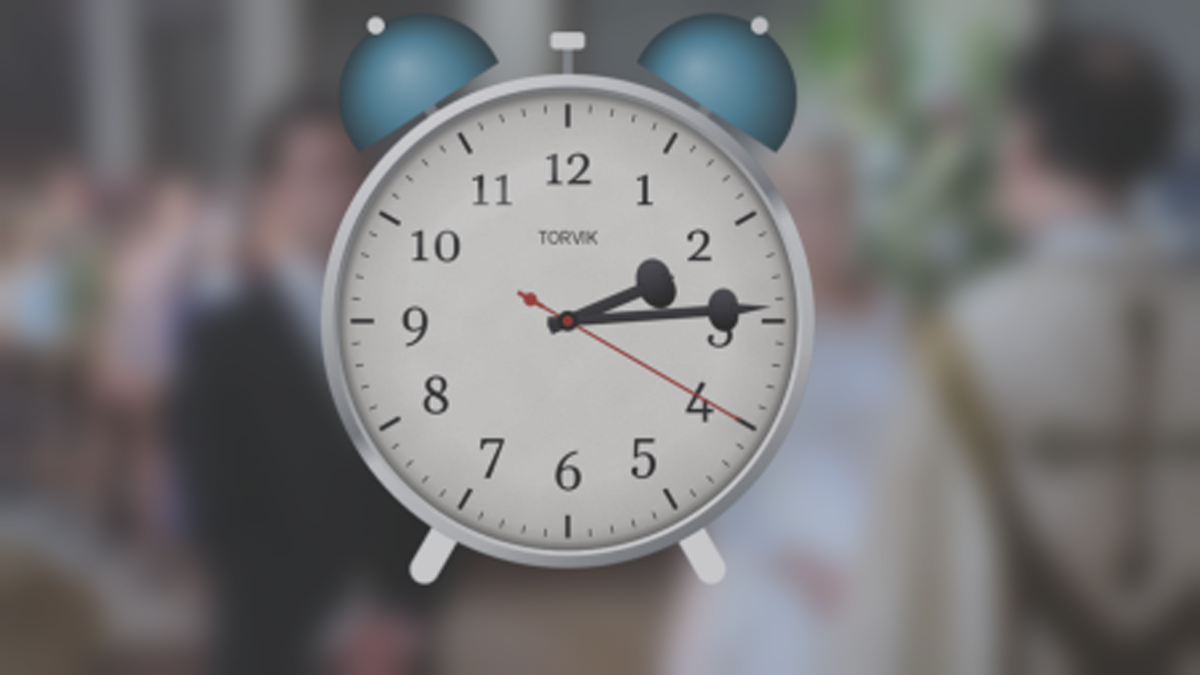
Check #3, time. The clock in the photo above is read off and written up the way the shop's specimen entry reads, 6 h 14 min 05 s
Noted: 2 h 14 min 20 s
